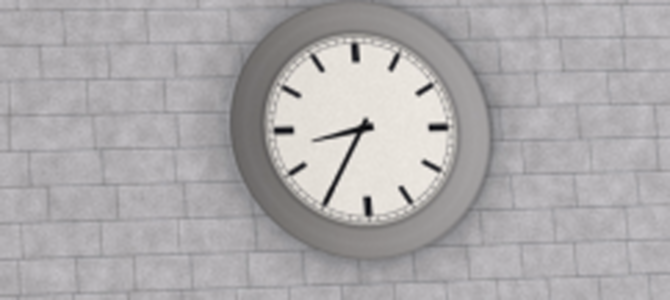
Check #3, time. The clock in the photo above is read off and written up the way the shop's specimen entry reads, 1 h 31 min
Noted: 8 h 35 min
